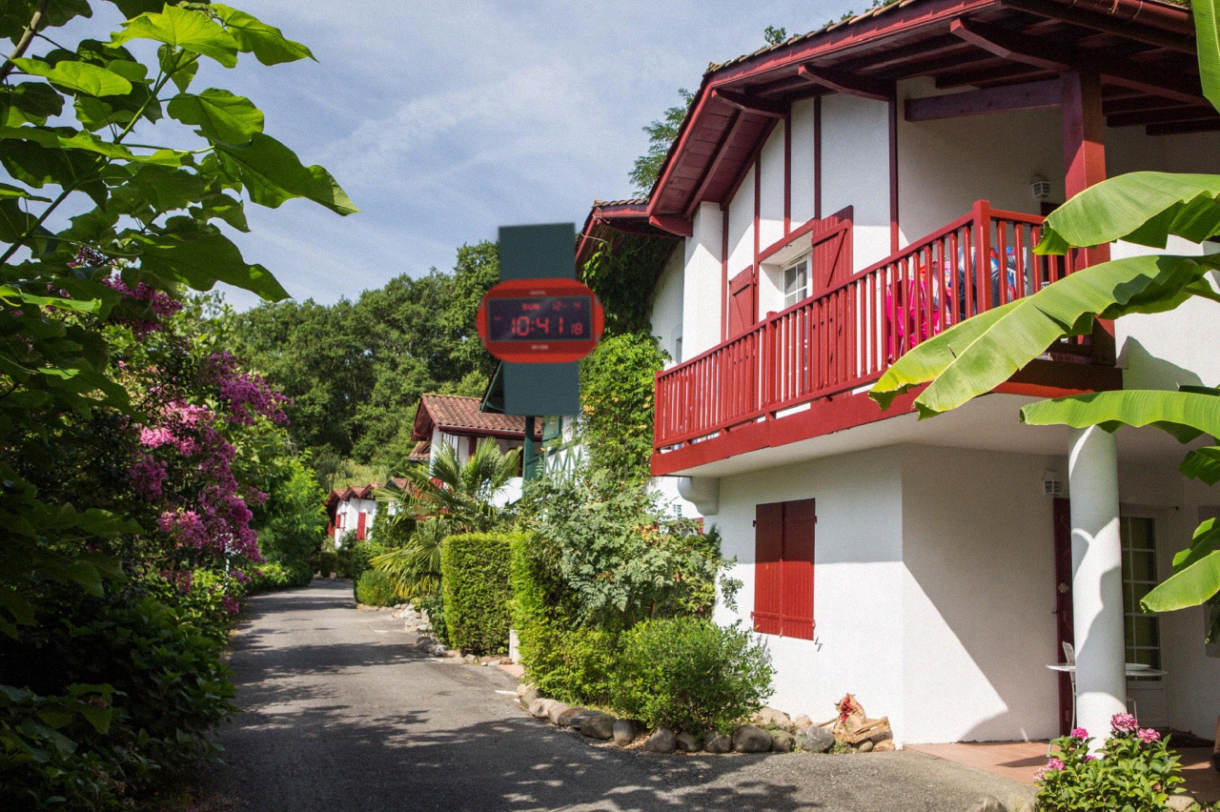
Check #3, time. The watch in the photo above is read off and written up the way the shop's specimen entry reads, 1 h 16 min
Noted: 10 h 41 min
